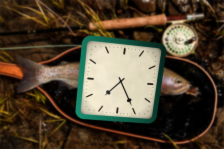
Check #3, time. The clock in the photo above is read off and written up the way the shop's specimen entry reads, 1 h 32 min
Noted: 7 h 25 min
